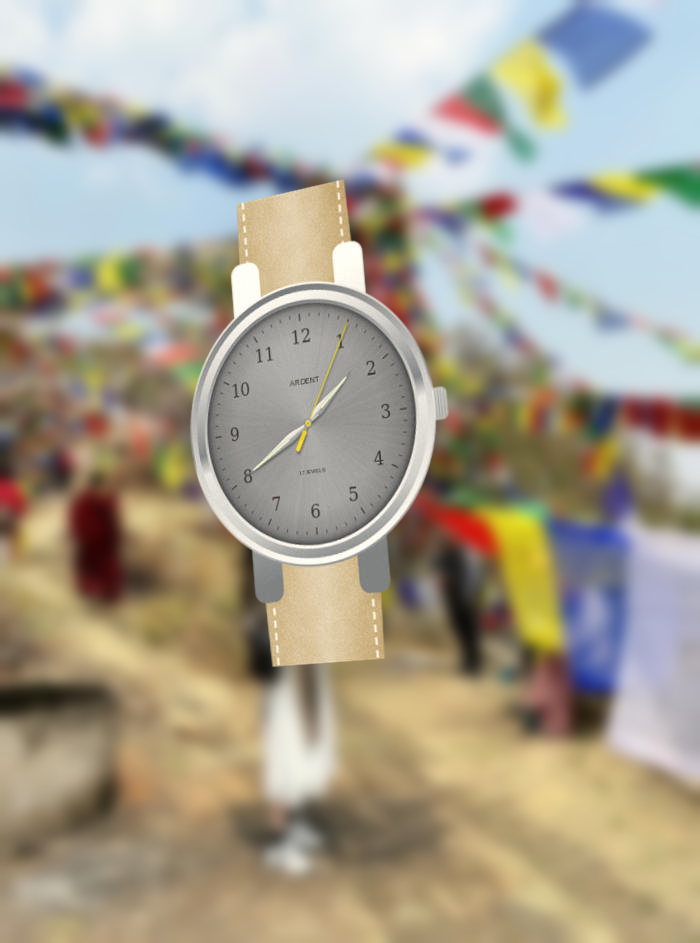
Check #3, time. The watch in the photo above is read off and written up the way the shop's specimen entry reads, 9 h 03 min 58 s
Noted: 1 h 40 min 05 s
